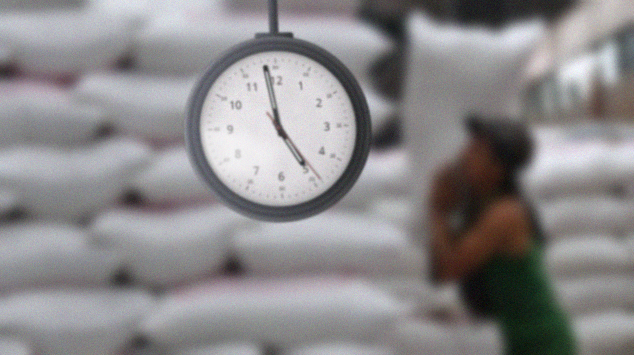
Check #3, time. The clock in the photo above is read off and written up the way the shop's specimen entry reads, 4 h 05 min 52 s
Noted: 4 h 58 min 24 s
